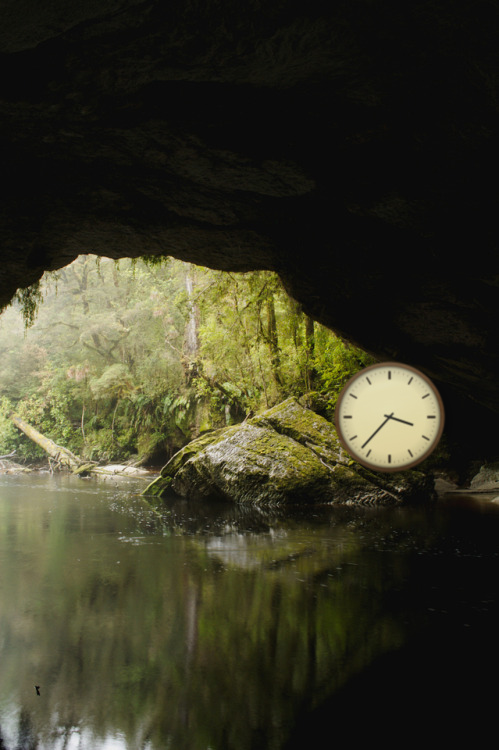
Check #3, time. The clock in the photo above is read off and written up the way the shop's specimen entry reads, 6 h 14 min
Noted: 3 h 37 min
